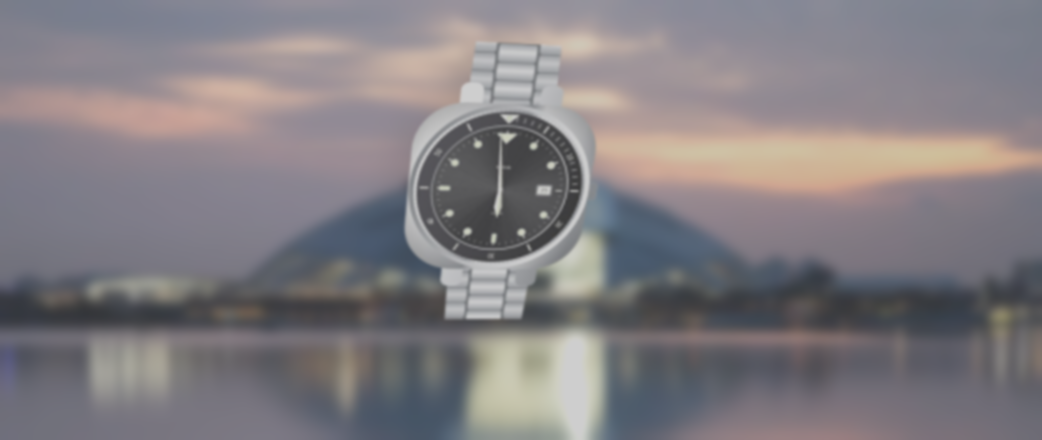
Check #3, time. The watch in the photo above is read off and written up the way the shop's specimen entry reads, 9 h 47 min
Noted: 5 h 59 min
